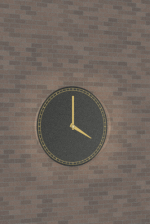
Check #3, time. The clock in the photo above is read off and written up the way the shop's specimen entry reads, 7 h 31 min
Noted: 4 h 00 min
